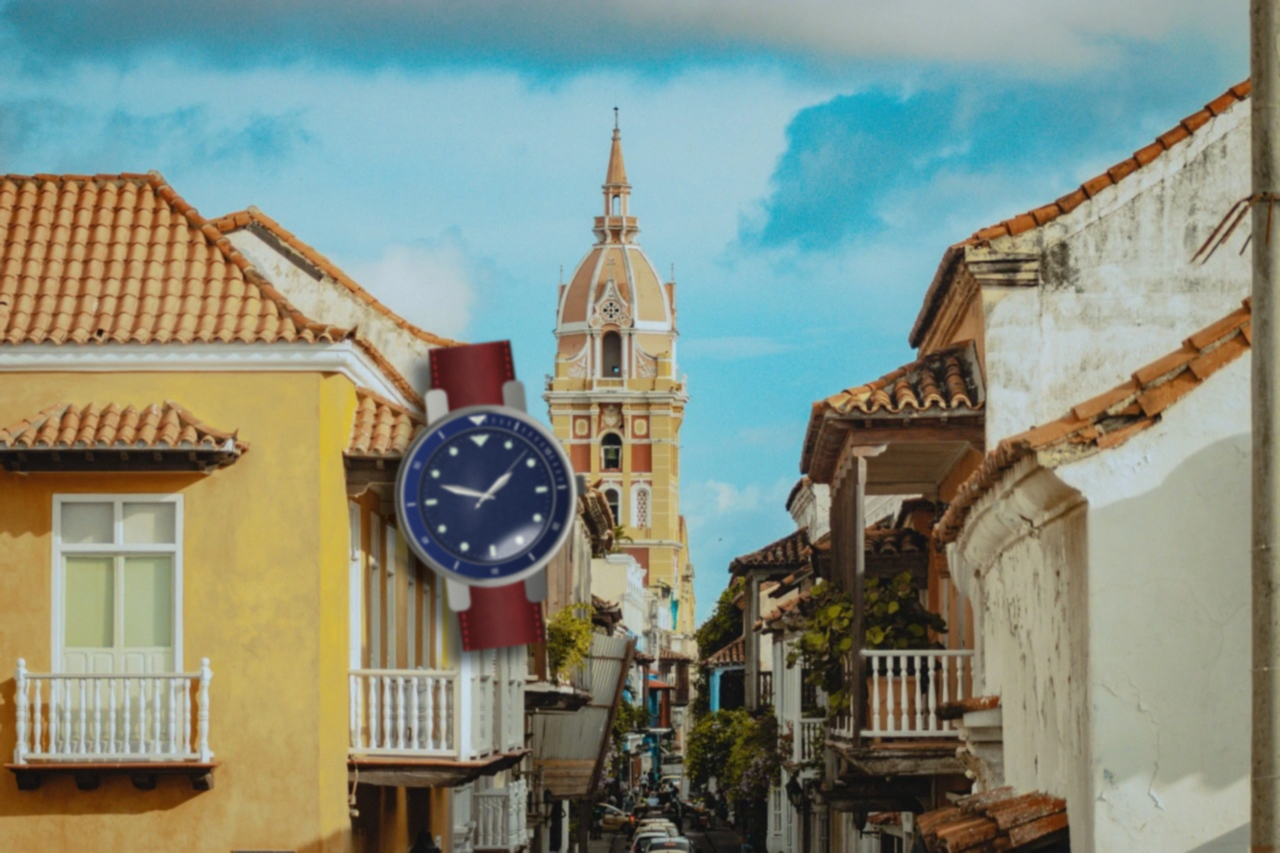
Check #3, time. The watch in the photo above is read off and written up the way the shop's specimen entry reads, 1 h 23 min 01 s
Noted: 1 h 48 min 08 s
